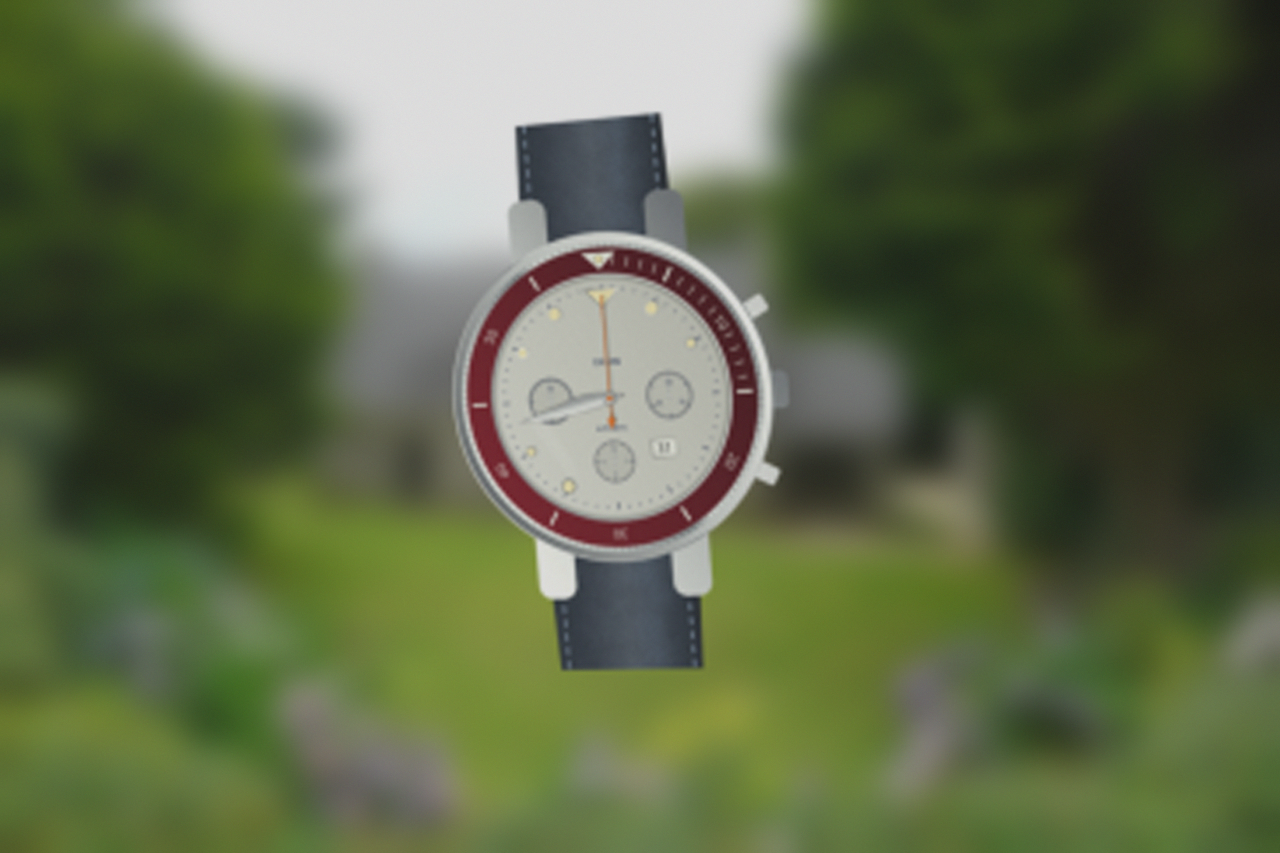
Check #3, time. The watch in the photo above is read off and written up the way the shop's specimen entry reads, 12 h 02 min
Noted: 8 h 43 min
